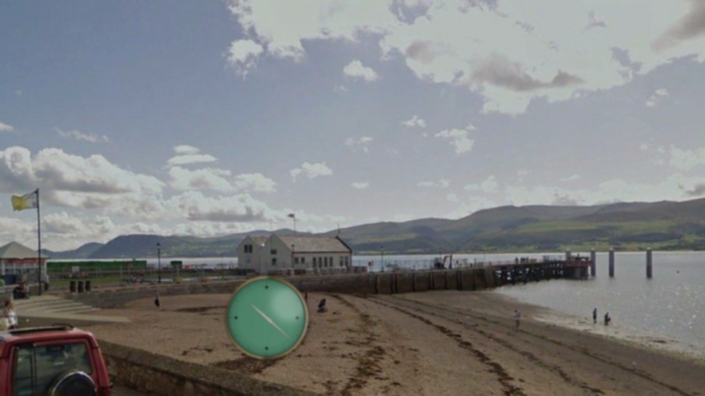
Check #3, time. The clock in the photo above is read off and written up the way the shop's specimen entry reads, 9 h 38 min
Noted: 10 h 22 min
